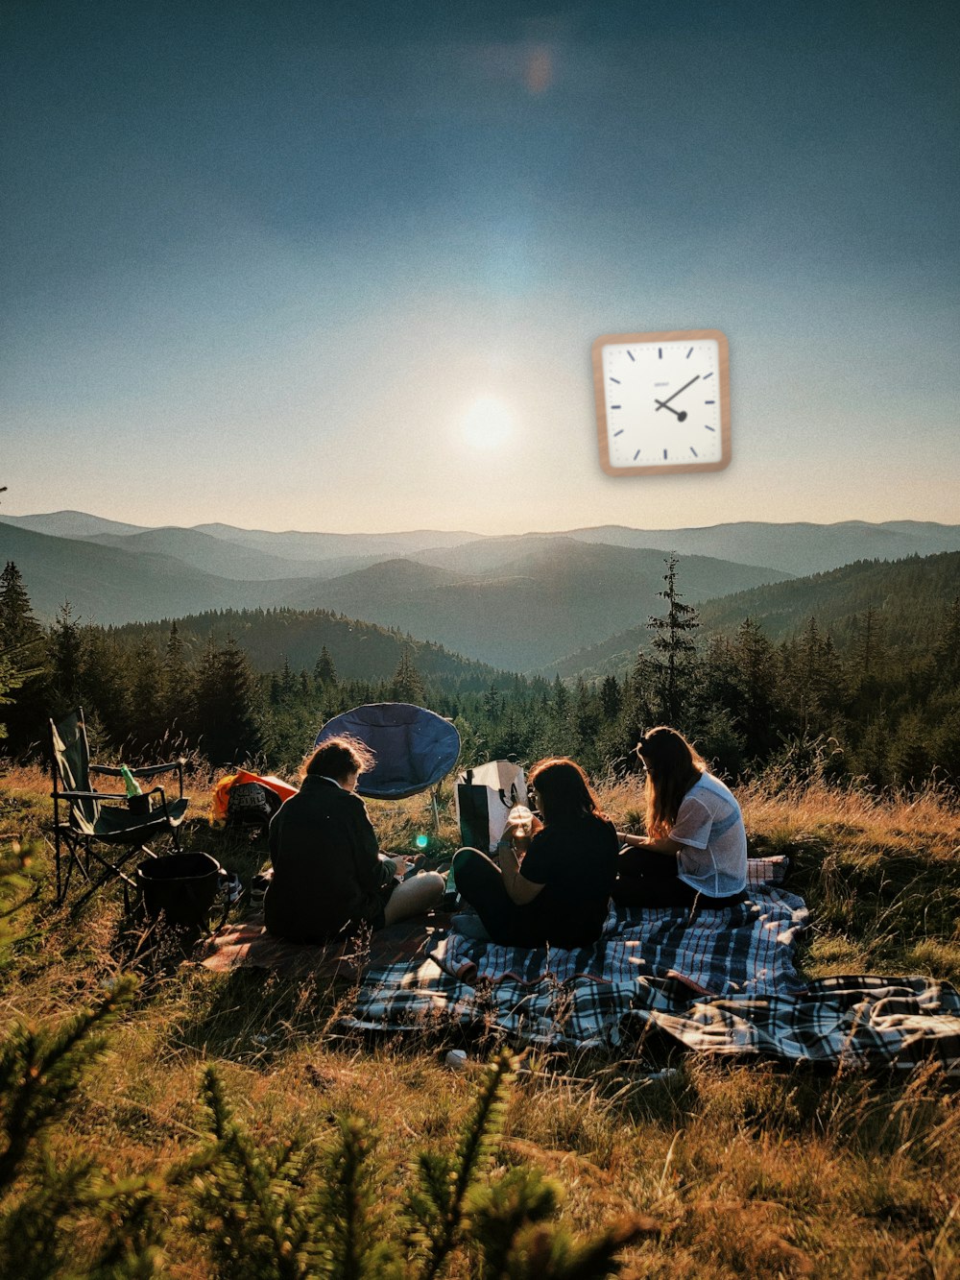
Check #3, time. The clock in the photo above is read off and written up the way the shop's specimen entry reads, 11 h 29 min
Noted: 4 h 09 min
